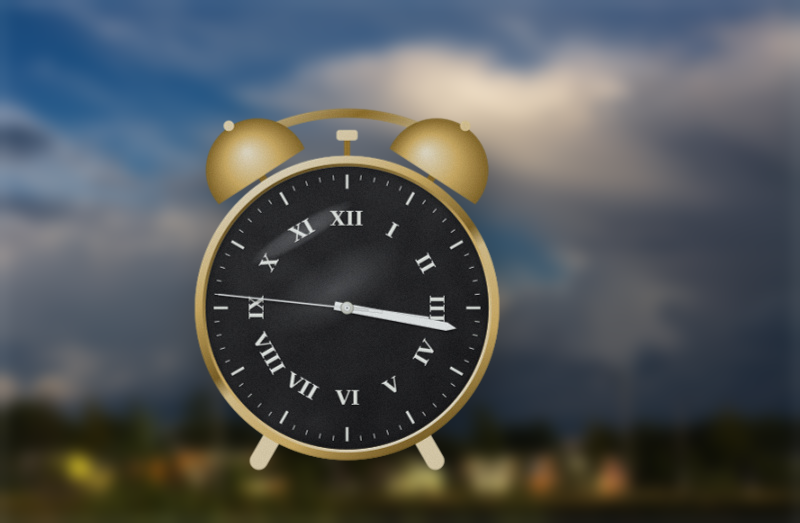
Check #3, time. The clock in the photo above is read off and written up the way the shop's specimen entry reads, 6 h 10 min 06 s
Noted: 3 h 16 min 46 s
